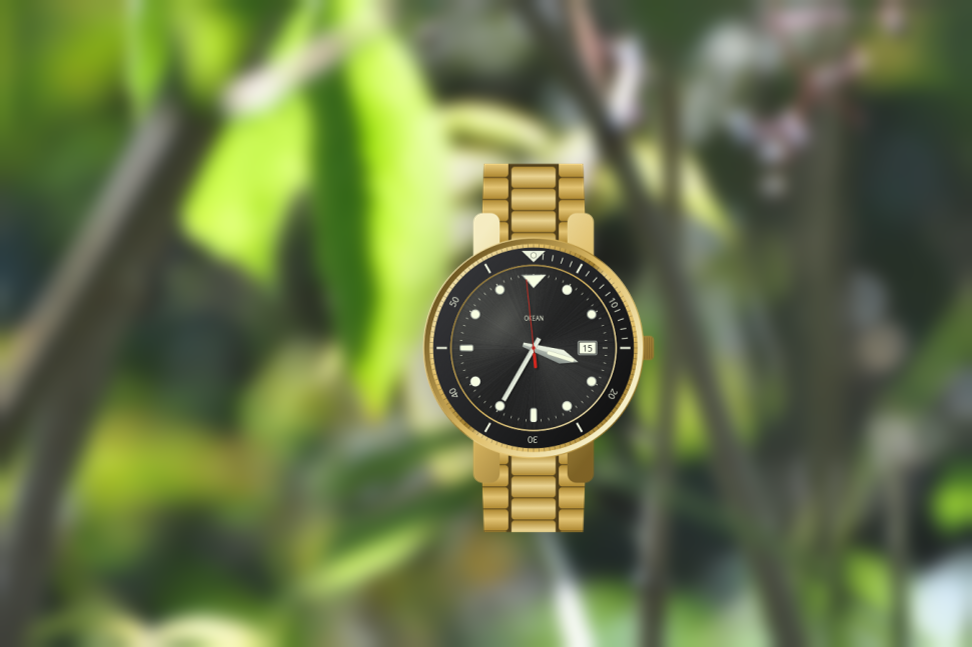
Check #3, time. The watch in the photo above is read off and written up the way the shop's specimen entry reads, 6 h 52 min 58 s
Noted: 3 h 34 min 59 s
